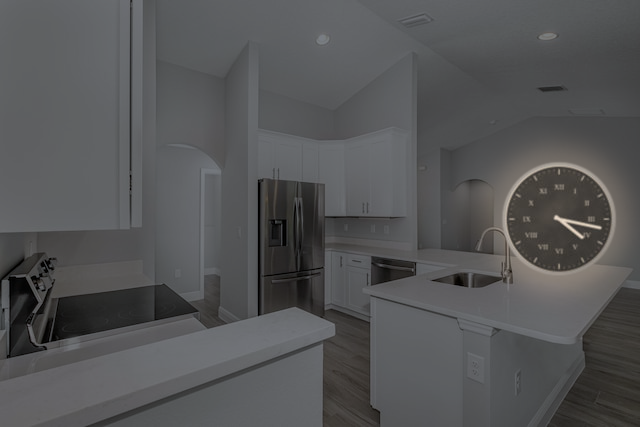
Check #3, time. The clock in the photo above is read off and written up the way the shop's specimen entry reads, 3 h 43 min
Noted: 4 h 17 min
